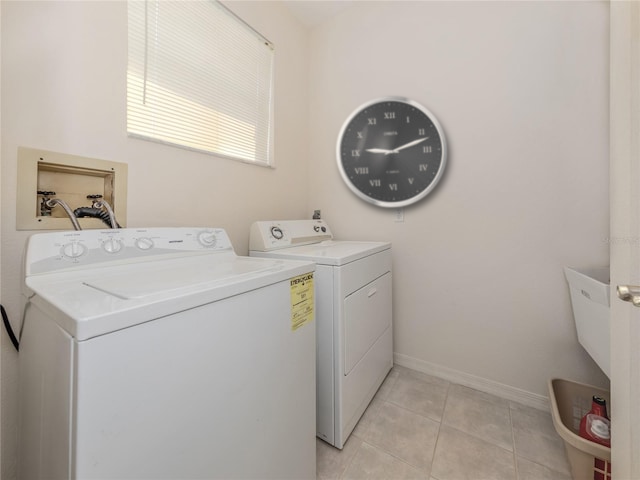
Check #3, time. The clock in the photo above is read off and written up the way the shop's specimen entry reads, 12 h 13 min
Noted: 9 h 12 min
